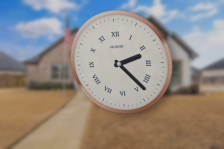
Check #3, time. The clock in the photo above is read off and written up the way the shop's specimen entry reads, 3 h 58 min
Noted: 2 h 23 min
